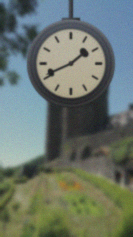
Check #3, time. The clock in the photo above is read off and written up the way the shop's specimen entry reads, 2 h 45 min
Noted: 1 h 41 min
